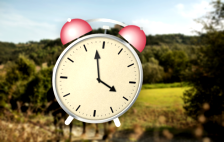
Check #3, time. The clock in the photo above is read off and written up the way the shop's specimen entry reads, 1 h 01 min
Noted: 3 h 58 min
